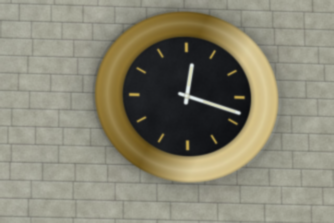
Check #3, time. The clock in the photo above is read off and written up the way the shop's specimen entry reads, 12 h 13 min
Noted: 12 h 18 min
